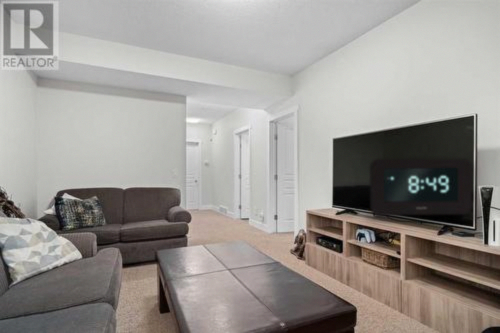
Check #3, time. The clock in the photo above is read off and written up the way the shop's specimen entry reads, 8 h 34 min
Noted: 8 h 49 min
